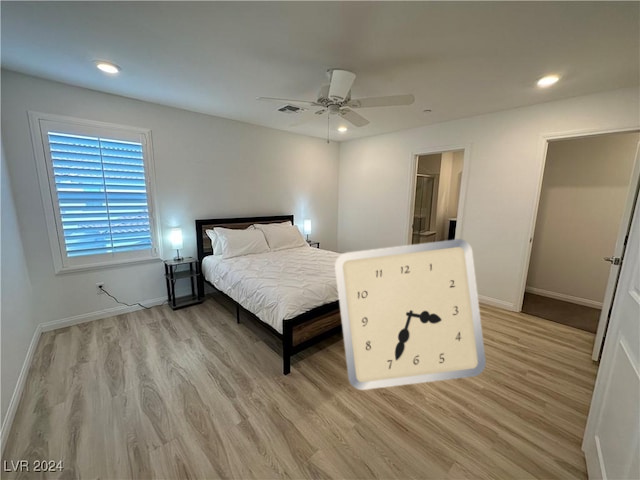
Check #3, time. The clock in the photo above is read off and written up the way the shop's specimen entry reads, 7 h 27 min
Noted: 3 h 34 min
